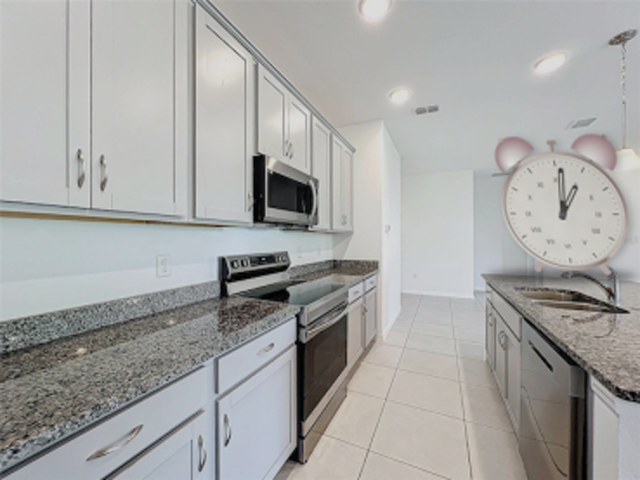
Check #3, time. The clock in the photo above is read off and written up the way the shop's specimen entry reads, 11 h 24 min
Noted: 1 h 01 min
